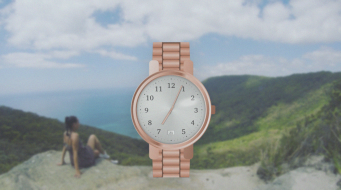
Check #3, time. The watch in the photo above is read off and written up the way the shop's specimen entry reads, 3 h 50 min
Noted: 7 h 04 min
